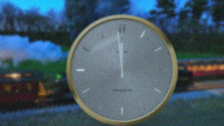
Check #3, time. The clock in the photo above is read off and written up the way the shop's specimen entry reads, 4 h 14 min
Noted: 11 h 59 min
